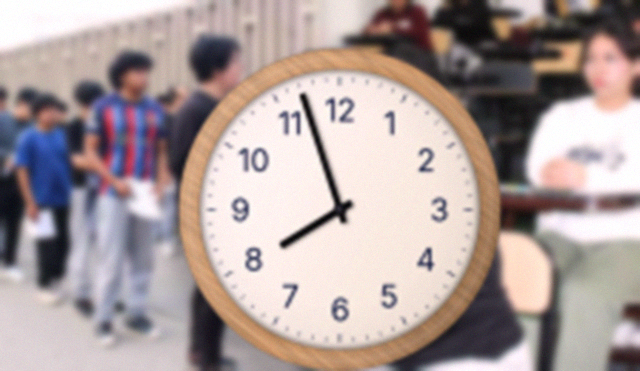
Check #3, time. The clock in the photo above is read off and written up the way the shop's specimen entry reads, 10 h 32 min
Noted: 7 h 57 min
